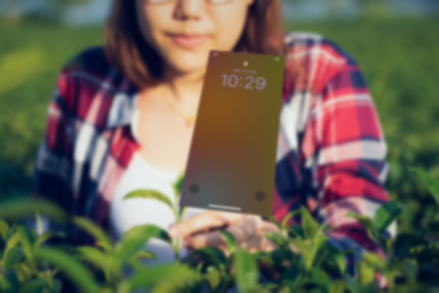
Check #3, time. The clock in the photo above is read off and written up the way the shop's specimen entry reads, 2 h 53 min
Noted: 10 h 29 min
